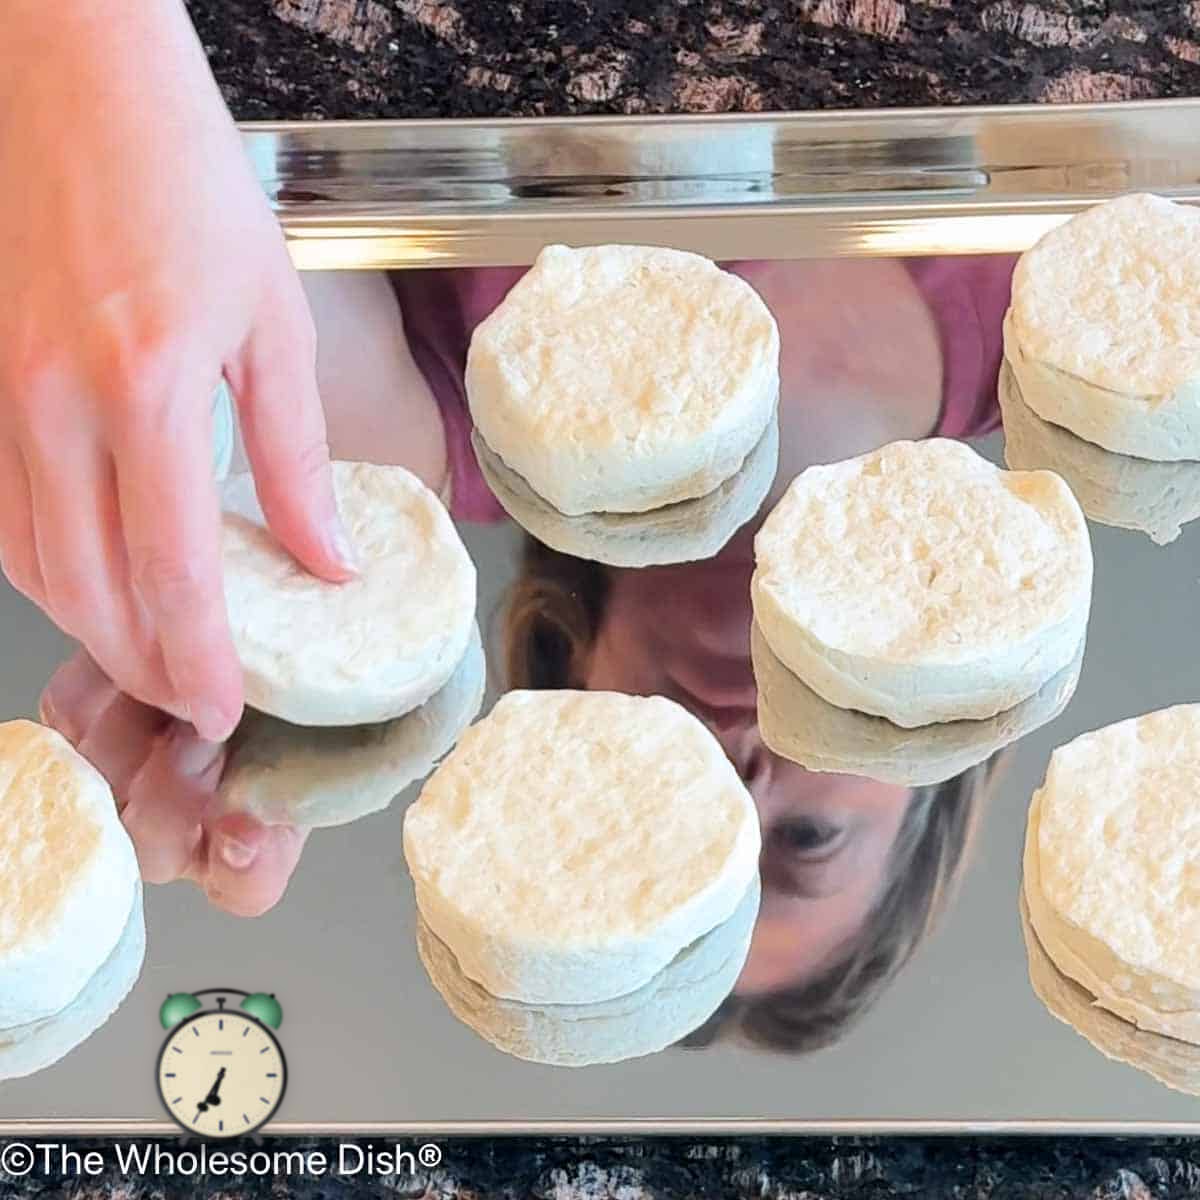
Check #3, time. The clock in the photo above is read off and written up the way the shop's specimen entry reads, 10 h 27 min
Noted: 6 h 35 min
